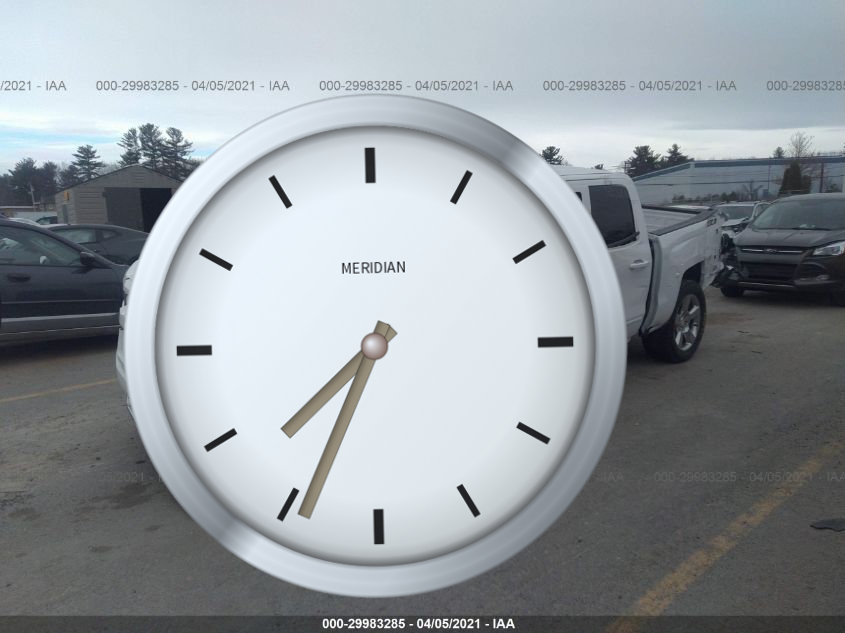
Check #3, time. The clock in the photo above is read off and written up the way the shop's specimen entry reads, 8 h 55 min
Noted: 7 h 34 min
